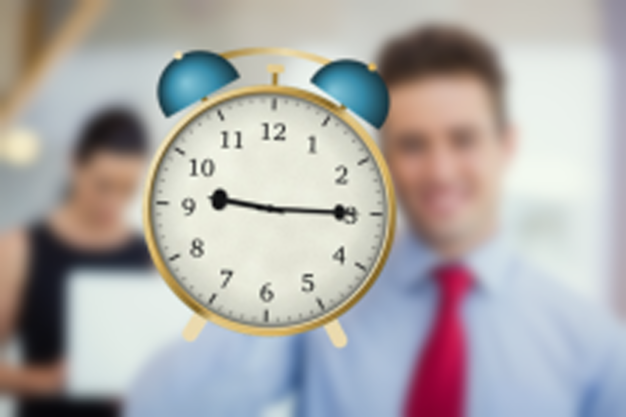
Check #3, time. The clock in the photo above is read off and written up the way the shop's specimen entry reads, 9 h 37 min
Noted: 9 h 15 min
